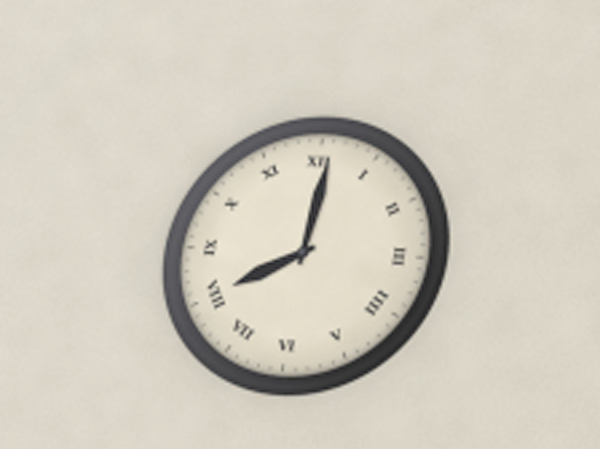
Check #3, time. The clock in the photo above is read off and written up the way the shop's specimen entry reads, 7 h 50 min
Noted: 8 h 01 min
